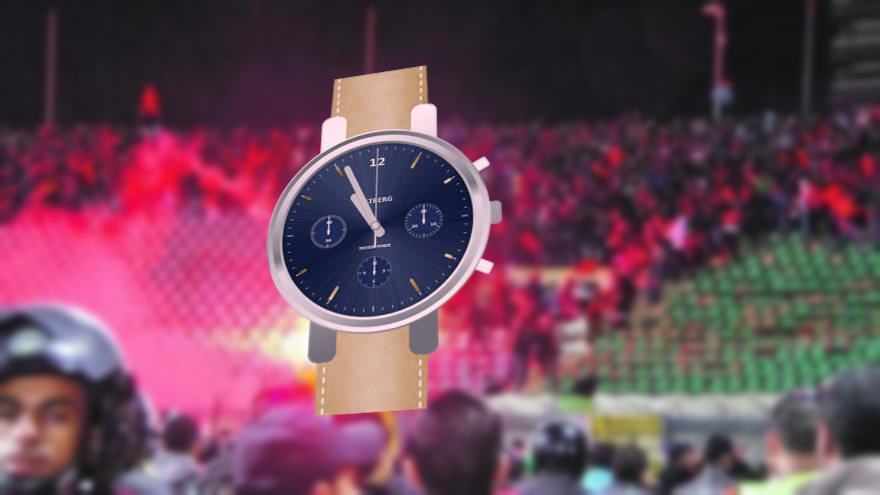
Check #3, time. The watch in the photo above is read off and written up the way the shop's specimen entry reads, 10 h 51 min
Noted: 10 h 56 min
